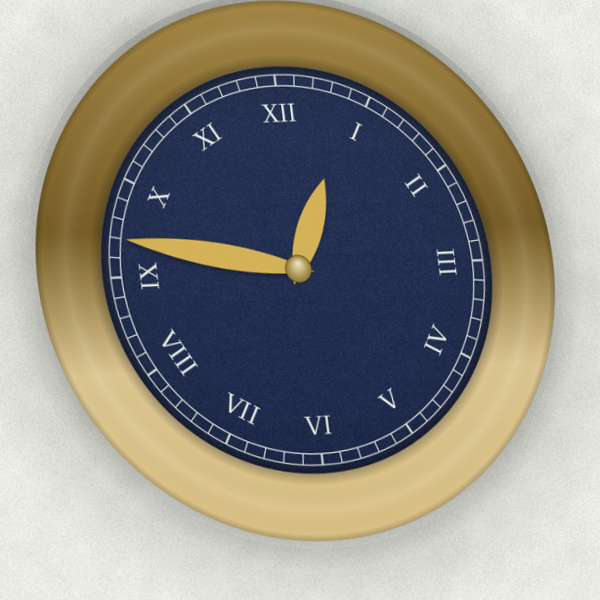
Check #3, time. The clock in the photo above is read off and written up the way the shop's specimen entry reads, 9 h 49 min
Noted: 12 h 47 min
